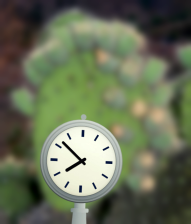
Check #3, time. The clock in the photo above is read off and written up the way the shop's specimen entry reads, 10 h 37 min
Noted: 7 h 52 min
